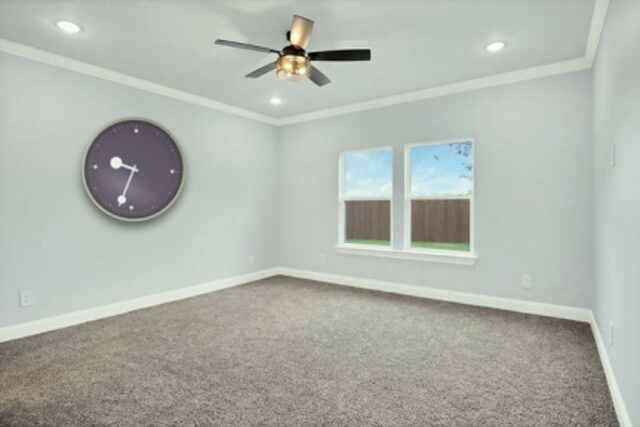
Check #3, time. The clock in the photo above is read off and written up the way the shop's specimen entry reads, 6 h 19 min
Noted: 9 h 33 min
